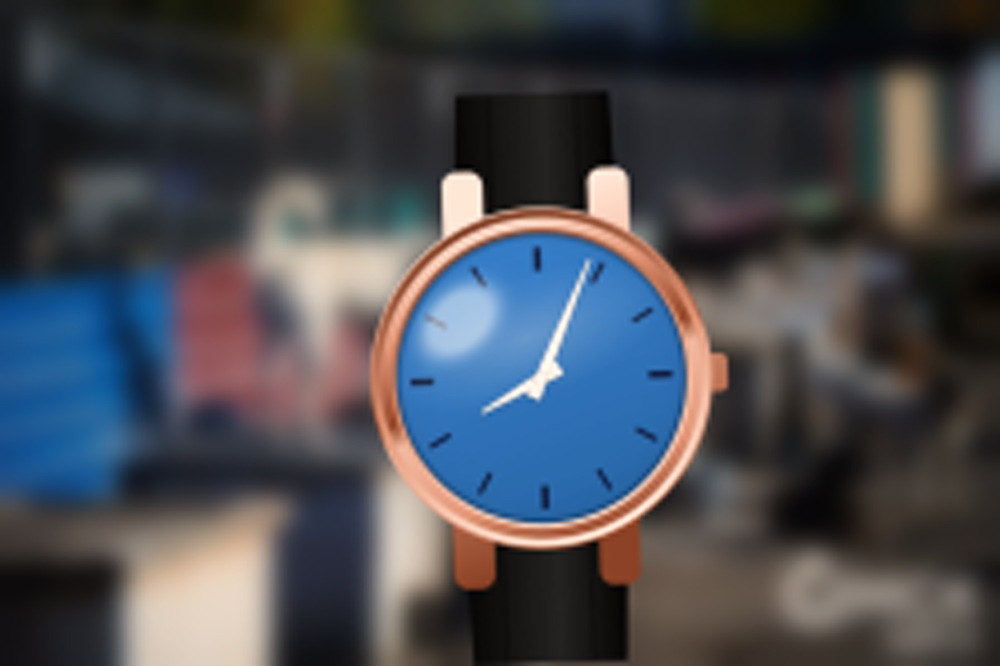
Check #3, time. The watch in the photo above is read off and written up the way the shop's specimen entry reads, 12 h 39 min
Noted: 8 h 04 min
